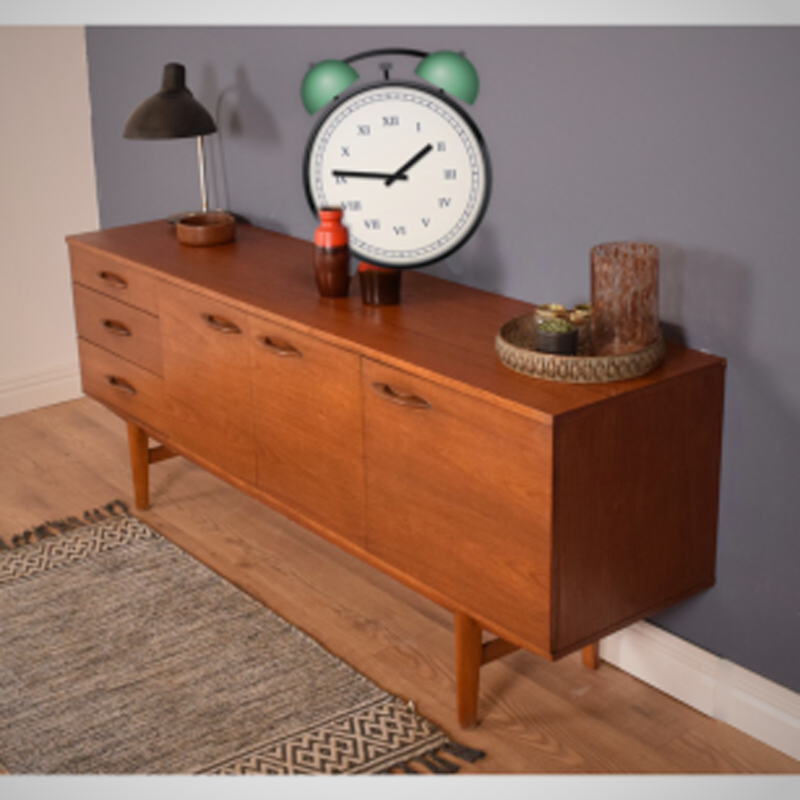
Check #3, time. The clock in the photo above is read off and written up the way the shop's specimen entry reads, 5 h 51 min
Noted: 1 h 46 min
